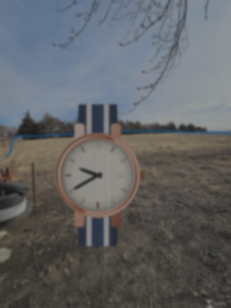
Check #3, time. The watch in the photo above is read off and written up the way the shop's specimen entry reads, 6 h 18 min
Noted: 9 h 40 min
